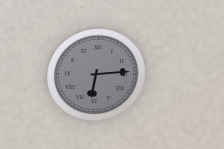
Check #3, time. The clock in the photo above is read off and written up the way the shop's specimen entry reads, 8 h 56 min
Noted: 6 h 14 min
